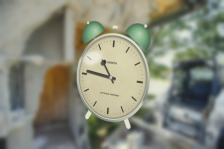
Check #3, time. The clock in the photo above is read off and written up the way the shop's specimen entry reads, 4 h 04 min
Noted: 10 h 46 min
